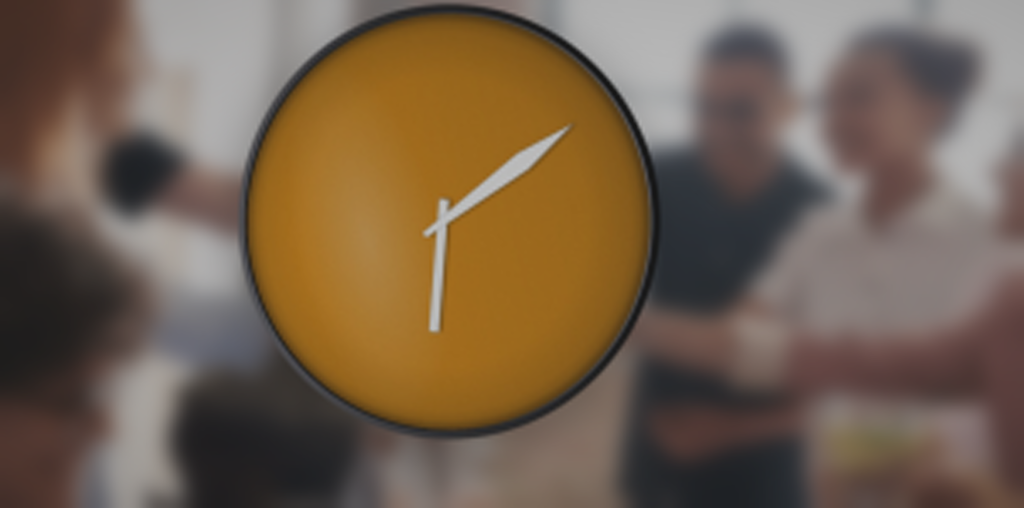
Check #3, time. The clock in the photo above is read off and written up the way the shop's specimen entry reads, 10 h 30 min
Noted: 6 h 09 min
